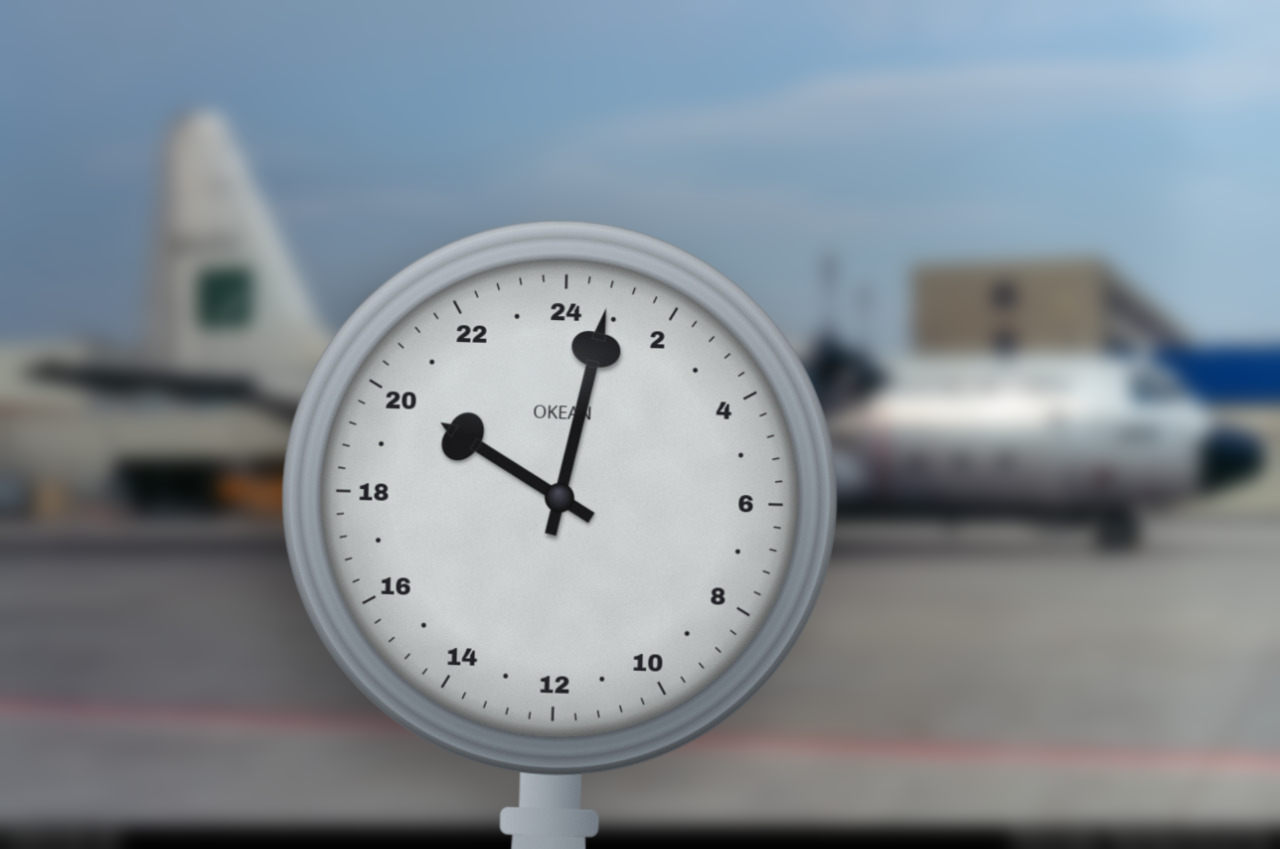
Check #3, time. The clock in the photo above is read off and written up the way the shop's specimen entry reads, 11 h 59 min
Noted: 20 h 02 min
